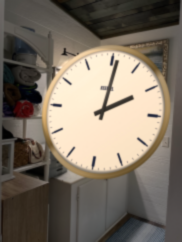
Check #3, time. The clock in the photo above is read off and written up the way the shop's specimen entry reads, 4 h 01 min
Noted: 2 h 01 min
